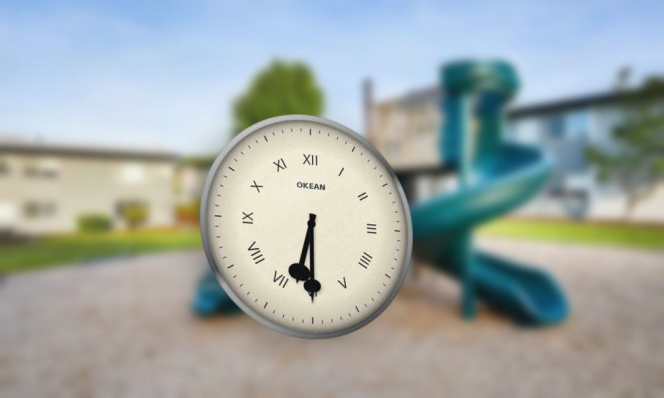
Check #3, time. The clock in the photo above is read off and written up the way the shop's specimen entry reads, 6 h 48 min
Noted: 6 h 30 min
